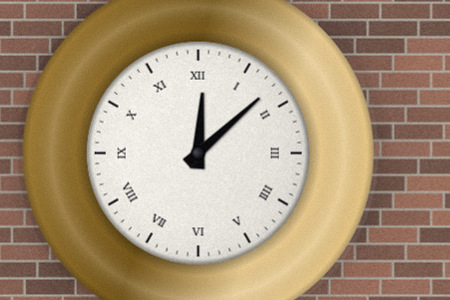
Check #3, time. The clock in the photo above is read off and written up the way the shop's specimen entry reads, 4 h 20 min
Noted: 12 h 08 min
